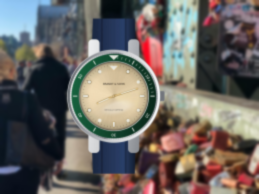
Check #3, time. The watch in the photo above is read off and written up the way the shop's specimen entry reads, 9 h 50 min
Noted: 8 h 12 min
